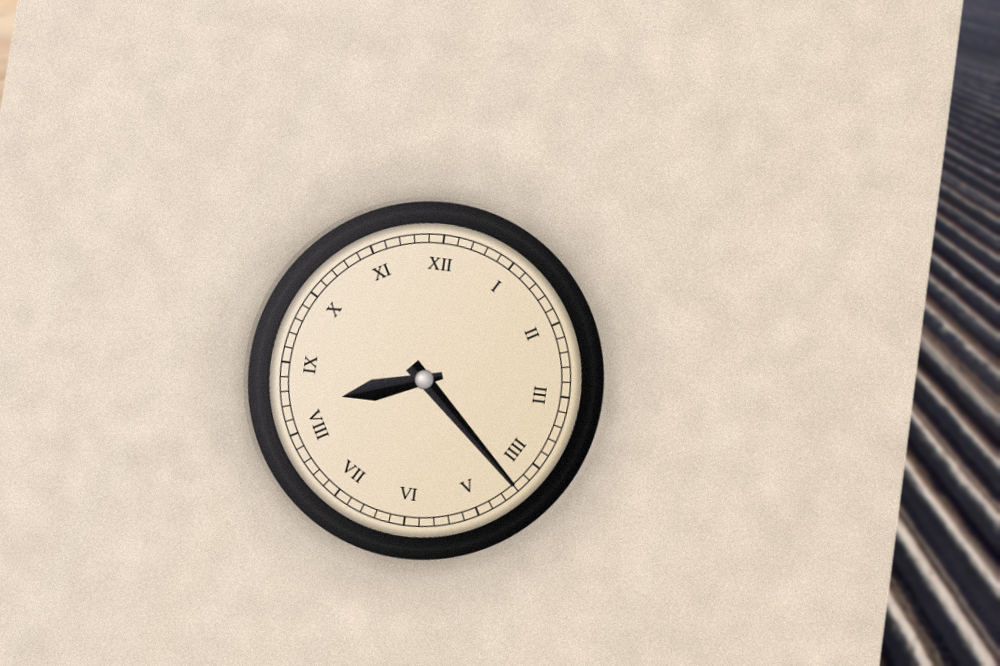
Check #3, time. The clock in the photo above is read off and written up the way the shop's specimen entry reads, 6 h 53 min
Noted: 8 h 22 min
